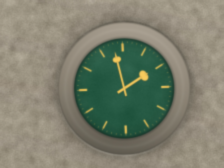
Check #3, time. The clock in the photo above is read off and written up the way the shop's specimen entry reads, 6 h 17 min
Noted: 1 h 58 min
